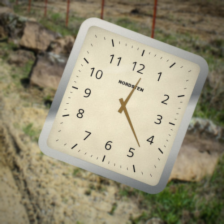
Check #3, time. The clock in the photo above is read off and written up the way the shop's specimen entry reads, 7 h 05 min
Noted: 12 h 23 min
